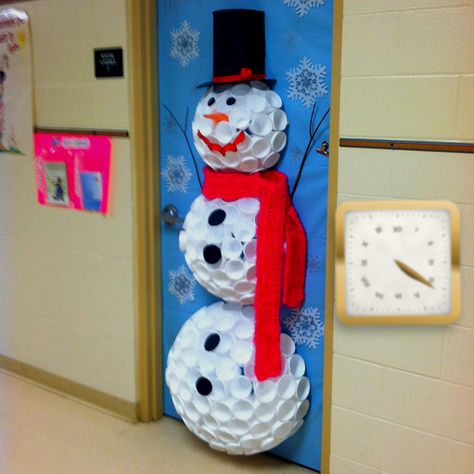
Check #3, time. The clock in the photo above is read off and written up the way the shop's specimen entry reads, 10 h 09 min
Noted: 4 h 21 min
